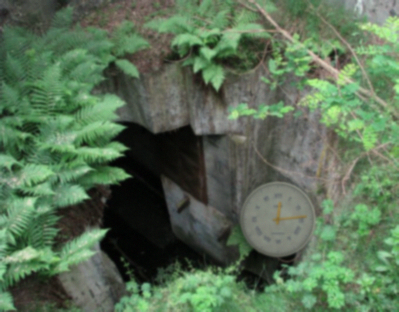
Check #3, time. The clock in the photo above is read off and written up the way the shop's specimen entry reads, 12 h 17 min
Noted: 12 h 14 min
